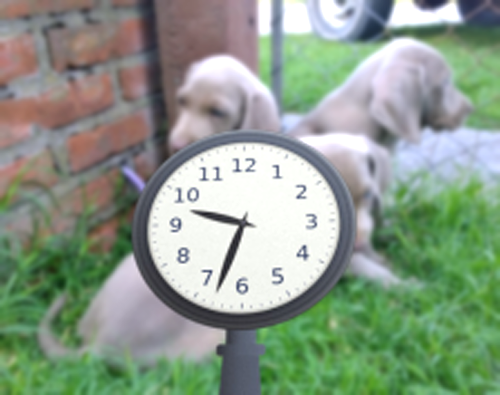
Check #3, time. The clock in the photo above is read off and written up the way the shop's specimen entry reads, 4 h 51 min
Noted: 9 h 33 min
